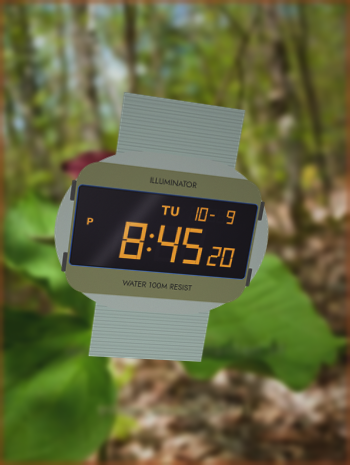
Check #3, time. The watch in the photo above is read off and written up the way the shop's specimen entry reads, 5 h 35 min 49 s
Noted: 8 h 45 min 20 s
